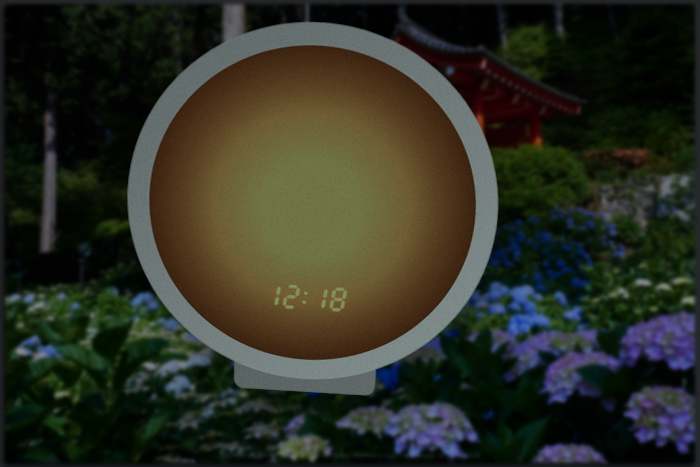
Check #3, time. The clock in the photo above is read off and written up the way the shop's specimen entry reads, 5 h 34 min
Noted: 12 h 18 min
